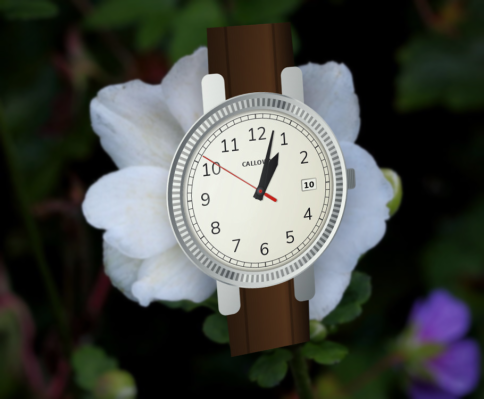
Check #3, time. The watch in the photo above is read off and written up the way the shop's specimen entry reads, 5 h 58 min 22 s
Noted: 1 h 02 min 51 s
